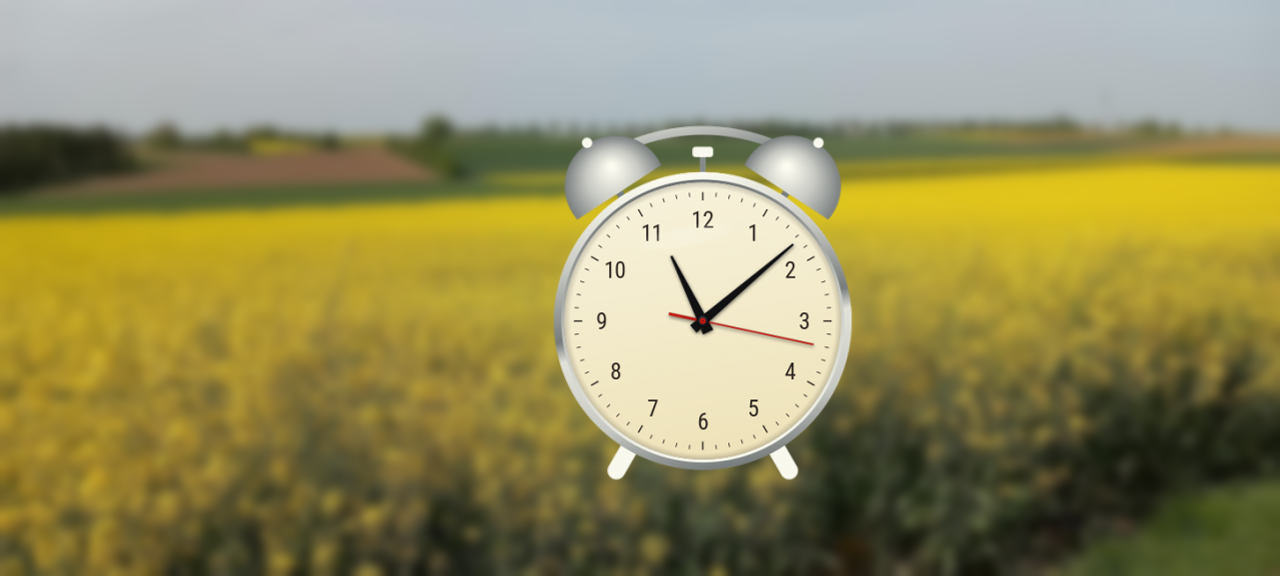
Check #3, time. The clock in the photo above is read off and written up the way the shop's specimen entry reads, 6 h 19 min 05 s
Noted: 11 h 08 min 17 s
